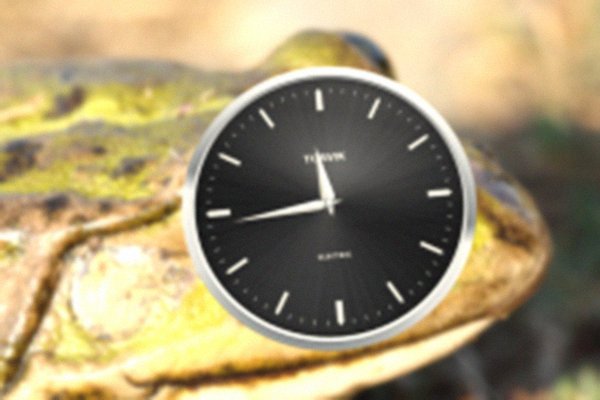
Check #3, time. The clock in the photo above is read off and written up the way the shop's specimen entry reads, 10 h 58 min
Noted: 11 h 44 min
